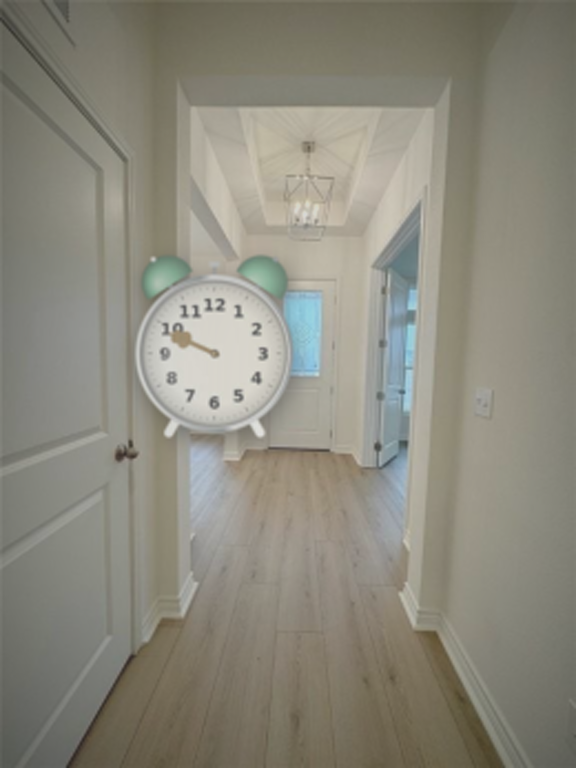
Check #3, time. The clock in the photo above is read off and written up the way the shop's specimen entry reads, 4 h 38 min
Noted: 9 h 49 min
